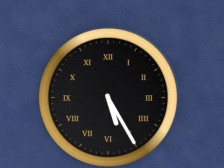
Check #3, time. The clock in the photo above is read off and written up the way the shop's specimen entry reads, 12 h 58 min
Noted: 5 h 25 min
